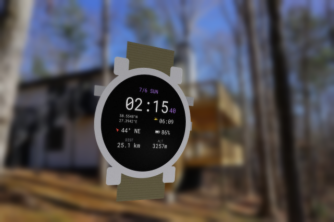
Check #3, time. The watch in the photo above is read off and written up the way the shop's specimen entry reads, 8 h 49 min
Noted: 2 h 15 min
